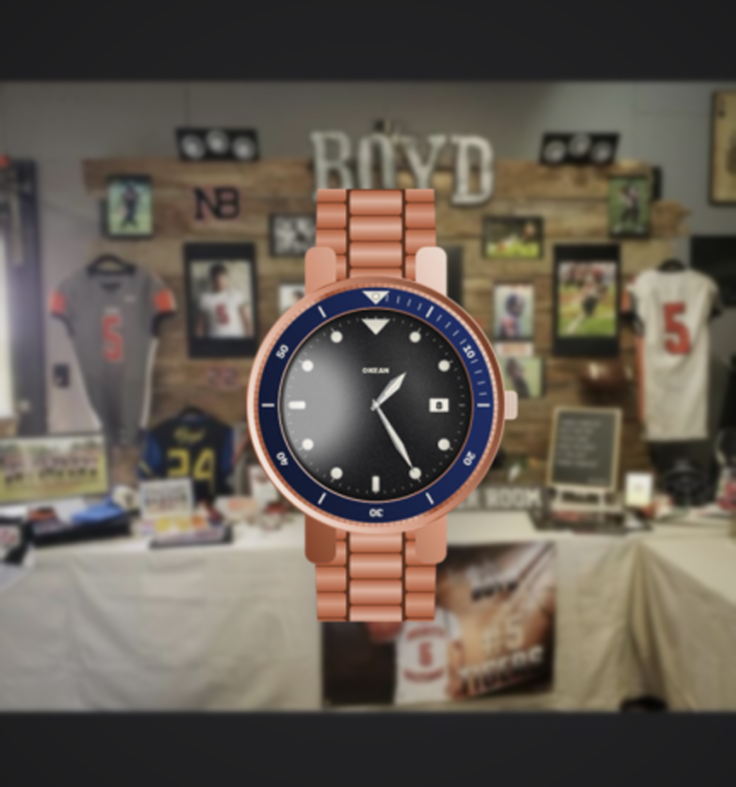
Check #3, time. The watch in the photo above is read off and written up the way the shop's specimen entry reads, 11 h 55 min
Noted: 1 h 25 min
